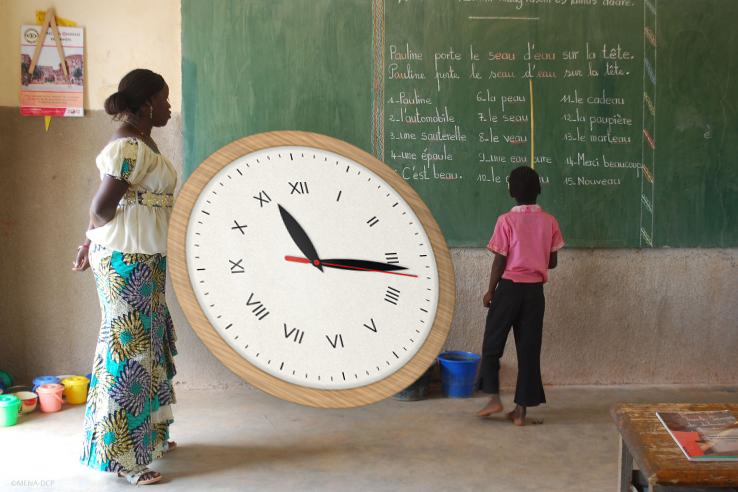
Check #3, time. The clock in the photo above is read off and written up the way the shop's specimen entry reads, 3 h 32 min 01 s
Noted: 11 h 16 min 17 s
